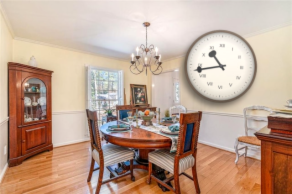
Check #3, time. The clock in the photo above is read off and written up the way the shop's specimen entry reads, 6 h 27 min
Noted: 10 h 43 min
